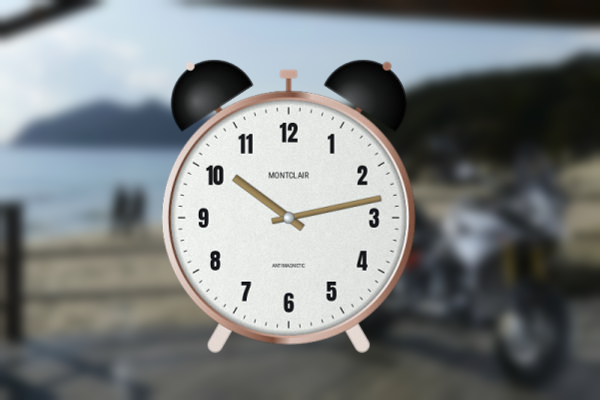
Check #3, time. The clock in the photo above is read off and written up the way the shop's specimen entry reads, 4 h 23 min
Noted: 10 h 13 min
